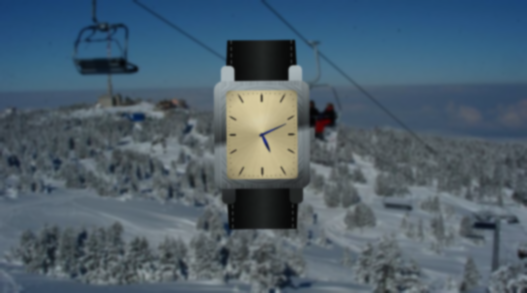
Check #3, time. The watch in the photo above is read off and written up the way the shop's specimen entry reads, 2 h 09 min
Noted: 5 h 11 min
